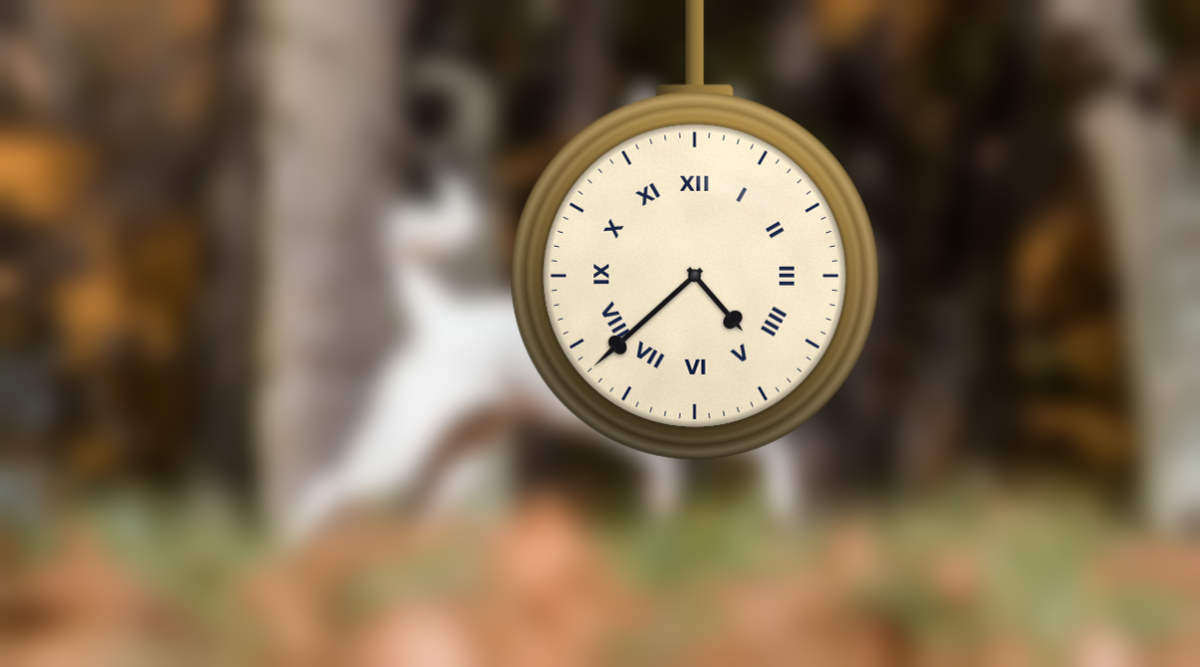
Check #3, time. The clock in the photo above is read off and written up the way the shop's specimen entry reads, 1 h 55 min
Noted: 4 h 38 min
